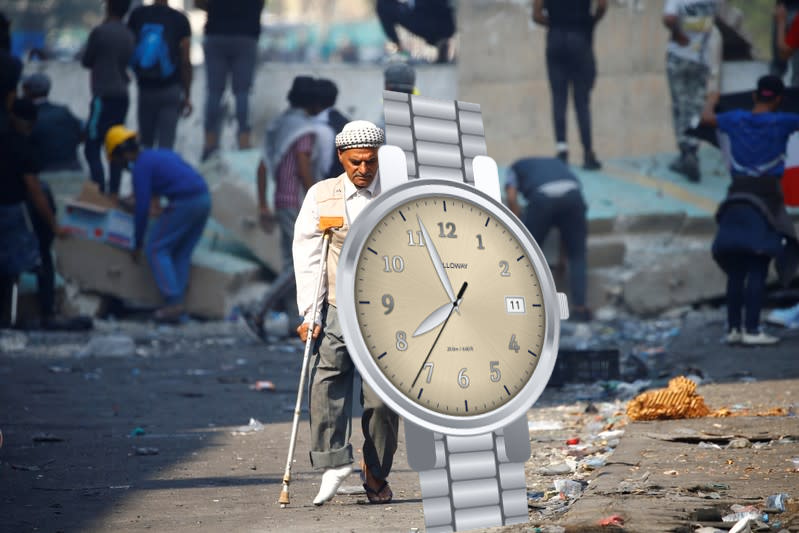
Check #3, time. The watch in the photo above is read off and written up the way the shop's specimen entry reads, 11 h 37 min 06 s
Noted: 7 h 56 min 36 s
